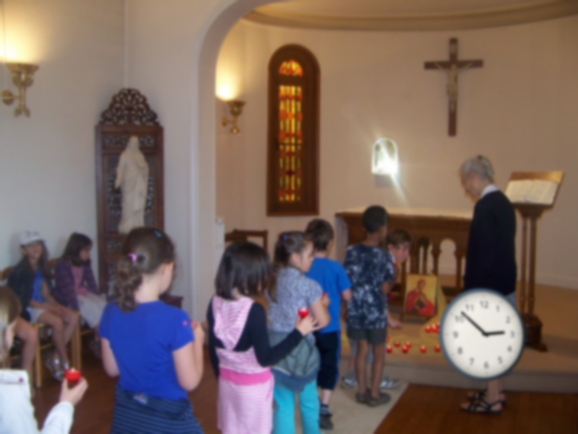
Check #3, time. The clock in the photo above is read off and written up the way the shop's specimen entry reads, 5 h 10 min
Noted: 2 h 52 min
